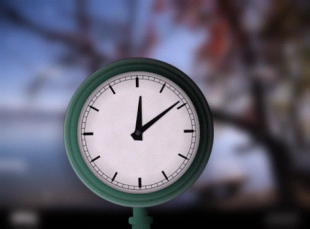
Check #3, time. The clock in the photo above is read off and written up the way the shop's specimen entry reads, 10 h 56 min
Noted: 12 h 09 min
